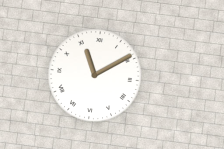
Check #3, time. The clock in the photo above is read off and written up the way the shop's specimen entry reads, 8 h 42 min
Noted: 11 h 09 min
